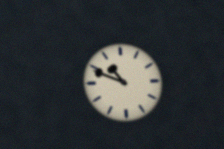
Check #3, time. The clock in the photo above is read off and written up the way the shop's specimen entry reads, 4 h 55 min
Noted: 10 h 49 min
